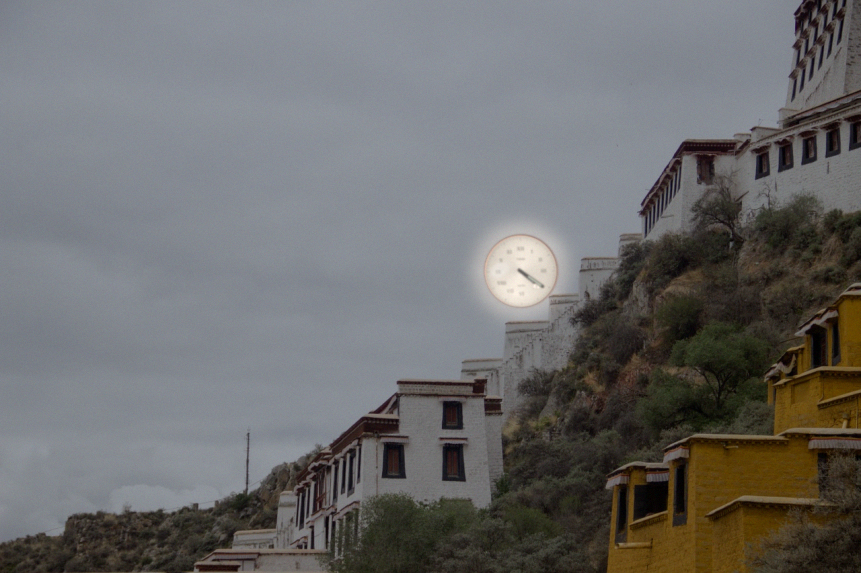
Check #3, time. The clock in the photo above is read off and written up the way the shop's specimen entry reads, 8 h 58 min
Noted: 4 h 21 min
